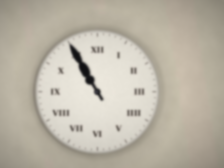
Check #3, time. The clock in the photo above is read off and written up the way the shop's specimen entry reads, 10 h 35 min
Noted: 10 h 55 min
